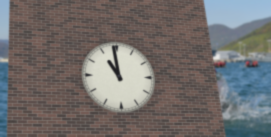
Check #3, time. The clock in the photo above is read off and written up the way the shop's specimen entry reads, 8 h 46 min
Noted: 10 h 59 min
